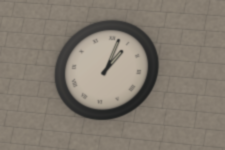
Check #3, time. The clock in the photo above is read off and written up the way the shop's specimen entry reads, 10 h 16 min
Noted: 1 h 02 min
